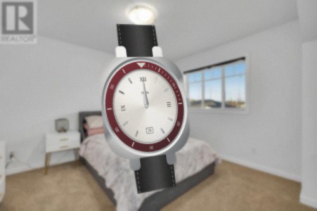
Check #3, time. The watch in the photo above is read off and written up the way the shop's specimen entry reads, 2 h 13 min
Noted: 12 h 00 min
